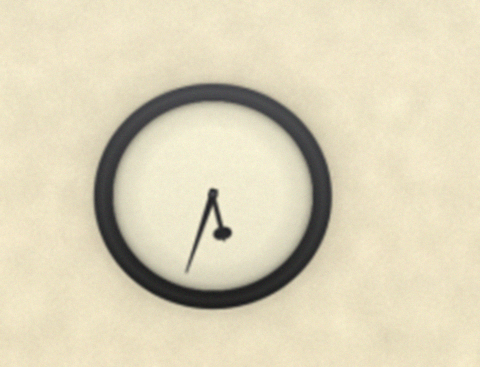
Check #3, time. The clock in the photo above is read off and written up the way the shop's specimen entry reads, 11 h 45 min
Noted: 5 h 33 min
